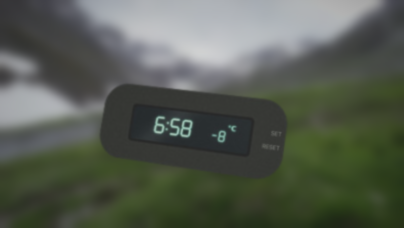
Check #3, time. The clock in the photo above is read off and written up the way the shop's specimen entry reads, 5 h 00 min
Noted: 6 h 58 min
